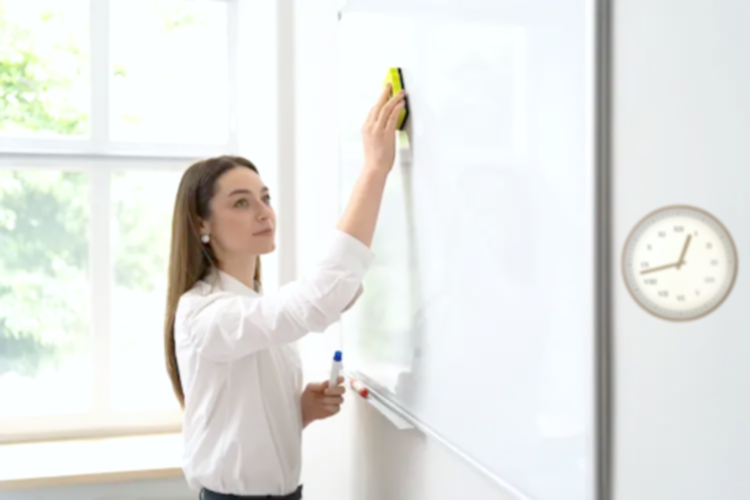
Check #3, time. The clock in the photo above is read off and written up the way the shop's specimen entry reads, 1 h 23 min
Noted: 12 h 43 min
